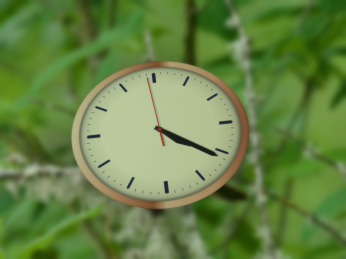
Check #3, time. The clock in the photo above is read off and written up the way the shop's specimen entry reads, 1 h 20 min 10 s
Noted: 4 h 20 min 59 s
